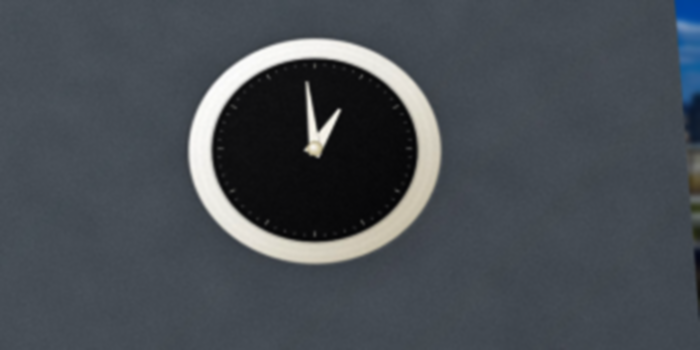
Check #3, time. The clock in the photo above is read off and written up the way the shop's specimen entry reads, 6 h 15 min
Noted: 12 h 59 min
